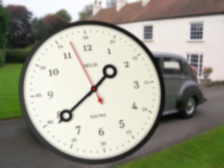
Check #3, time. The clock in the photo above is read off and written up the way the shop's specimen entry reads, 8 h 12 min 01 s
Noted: 1 h 38 min 57 s
